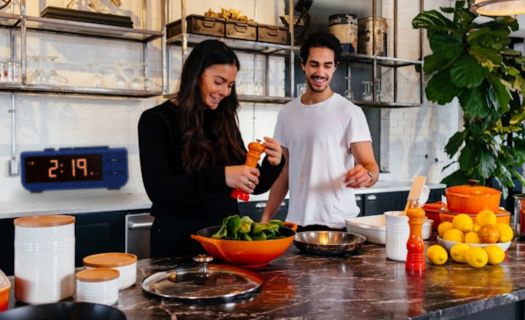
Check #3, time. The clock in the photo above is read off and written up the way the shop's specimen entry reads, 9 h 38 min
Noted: 2 h 19 min
